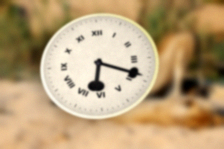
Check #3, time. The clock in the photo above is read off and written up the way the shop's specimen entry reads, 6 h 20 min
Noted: 6 h 19 min
